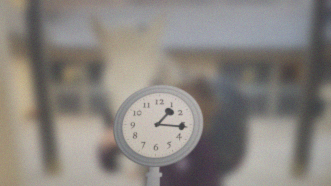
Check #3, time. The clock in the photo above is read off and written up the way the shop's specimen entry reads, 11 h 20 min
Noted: 1 h 16 min
